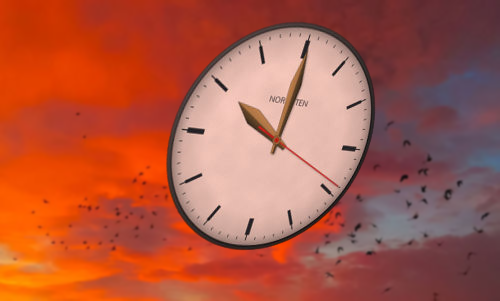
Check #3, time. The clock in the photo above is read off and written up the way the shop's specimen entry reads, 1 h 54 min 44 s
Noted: 10 h 00 min 19 s
